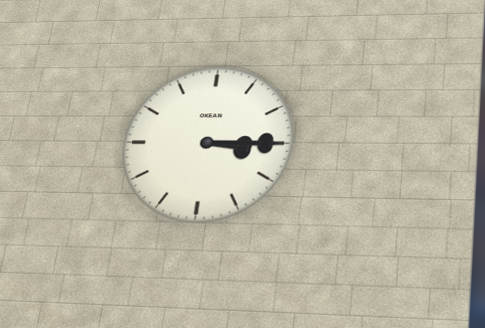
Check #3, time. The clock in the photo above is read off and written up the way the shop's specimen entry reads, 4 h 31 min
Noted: 3 h 15 min
